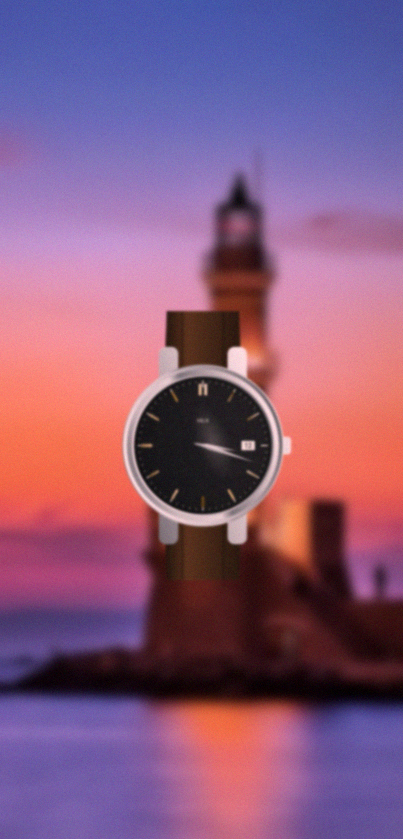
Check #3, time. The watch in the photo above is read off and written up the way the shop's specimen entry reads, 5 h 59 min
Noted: 3 h 18 min
